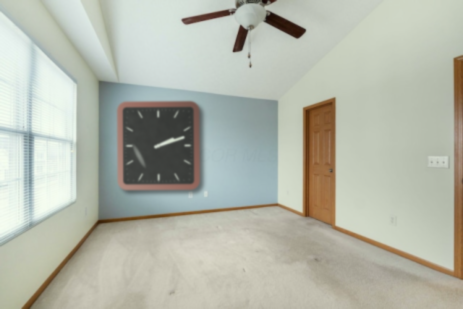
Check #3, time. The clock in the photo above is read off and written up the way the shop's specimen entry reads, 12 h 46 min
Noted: 2 h 12 min
